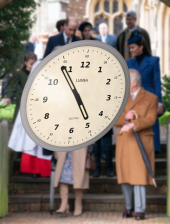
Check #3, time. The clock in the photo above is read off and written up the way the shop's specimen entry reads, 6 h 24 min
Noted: 4 h 54 min
